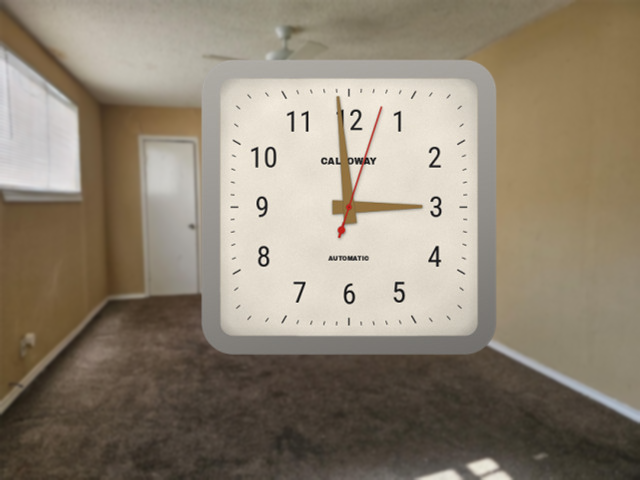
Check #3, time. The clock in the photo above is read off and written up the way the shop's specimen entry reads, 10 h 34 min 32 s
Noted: 2 h 59 min 03 s
